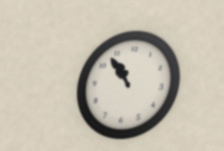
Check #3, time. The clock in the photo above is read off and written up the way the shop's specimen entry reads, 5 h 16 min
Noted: 10 h 53 min
